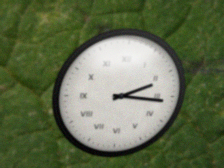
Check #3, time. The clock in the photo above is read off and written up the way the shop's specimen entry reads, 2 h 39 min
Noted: 2 h 16 min
